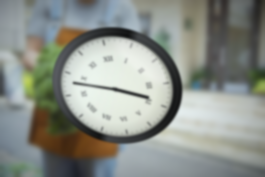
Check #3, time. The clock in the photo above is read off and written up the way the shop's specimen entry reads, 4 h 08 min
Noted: 3 h 48 min
